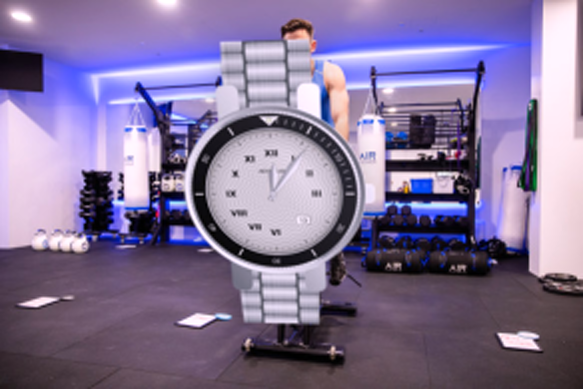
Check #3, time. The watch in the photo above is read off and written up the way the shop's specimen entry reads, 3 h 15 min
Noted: 12 h 06 min
